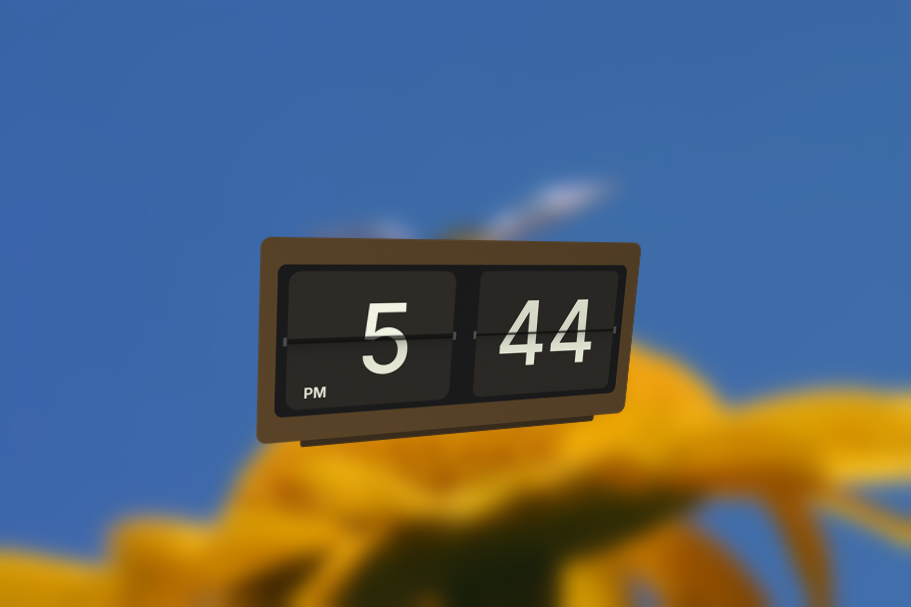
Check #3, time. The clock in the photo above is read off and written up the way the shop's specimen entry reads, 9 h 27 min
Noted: 5 h 44 min
